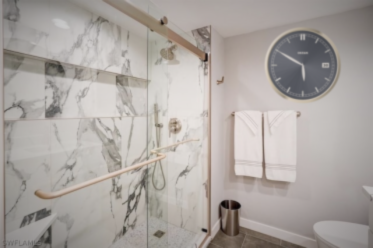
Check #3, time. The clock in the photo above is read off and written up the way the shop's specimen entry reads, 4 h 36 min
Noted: 5 h 50 min
